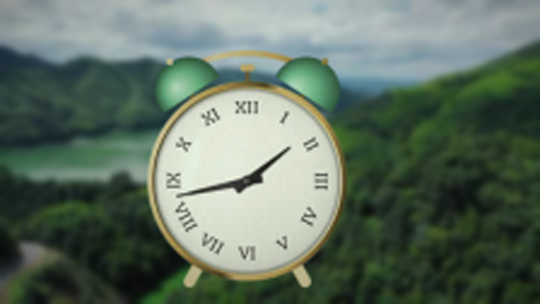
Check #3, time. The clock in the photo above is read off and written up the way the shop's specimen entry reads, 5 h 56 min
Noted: 1 h 43 min
